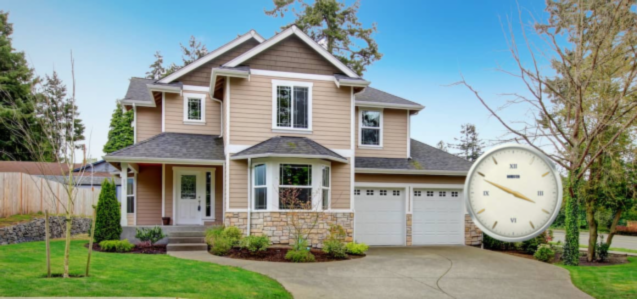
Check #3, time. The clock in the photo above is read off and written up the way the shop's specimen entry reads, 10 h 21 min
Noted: 3 h 49 min
